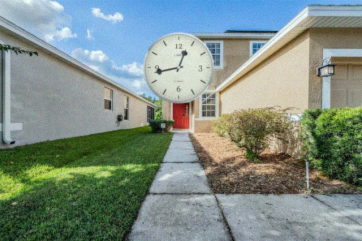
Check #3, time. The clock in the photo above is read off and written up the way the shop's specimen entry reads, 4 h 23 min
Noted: 12 h 43 min
